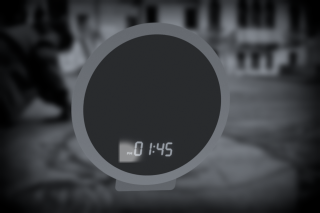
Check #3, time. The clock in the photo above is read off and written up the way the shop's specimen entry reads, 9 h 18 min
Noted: 1 h 45 min
